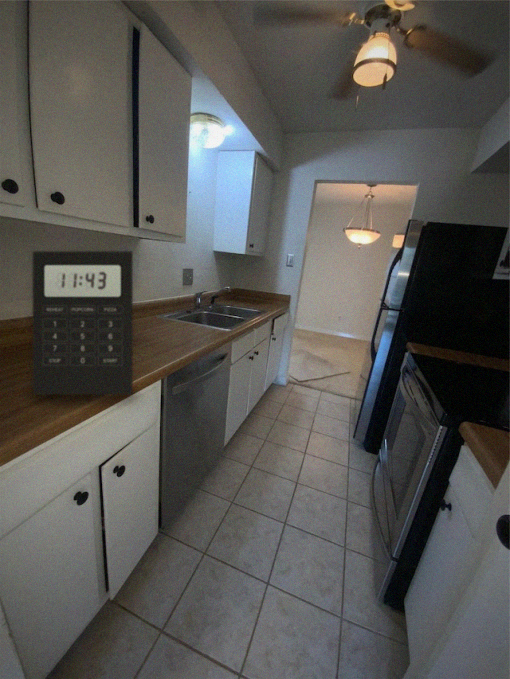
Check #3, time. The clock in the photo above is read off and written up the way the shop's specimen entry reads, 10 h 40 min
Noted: 11 h 43 min
